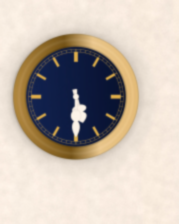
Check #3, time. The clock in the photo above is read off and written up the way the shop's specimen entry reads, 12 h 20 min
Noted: 5 h 30 min
